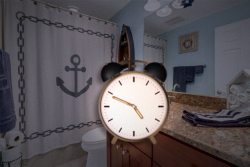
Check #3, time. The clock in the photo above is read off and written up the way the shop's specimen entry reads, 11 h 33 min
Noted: 4 h 49 min
